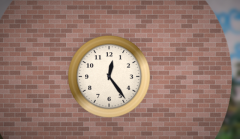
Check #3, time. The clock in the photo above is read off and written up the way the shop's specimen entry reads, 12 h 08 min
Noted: 12 h 24 min
